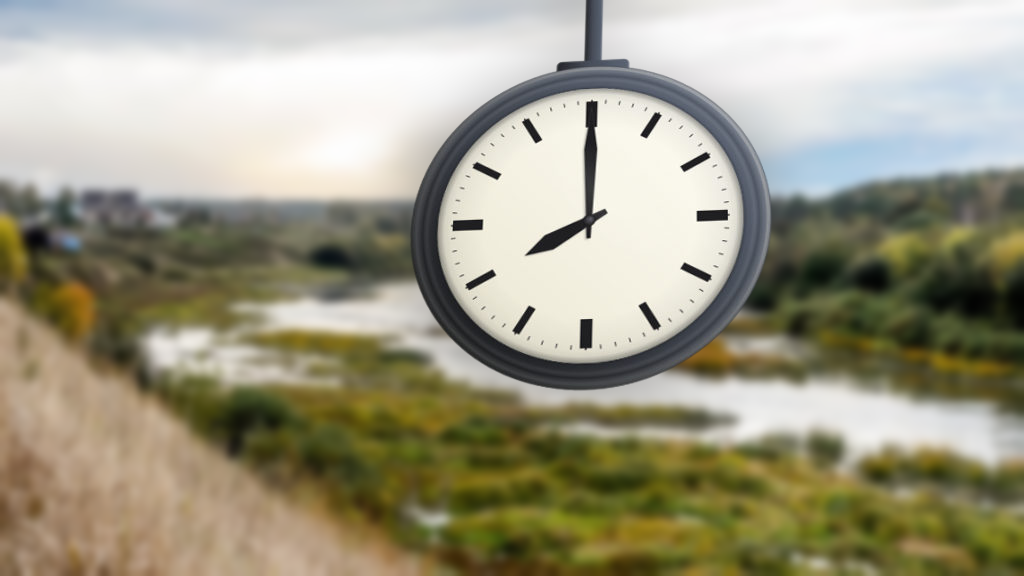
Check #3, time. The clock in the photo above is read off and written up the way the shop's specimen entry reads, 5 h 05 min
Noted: 8 h 00 min
